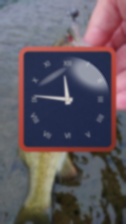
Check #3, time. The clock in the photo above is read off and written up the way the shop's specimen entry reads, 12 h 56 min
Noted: 11 h 46 min
